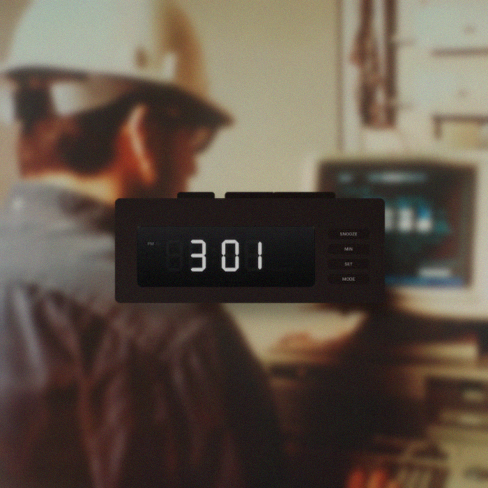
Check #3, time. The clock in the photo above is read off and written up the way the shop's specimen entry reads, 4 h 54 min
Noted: 3 h 01 min
